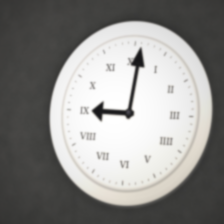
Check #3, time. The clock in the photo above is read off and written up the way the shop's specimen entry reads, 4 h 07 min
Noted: 9 h 01 min
